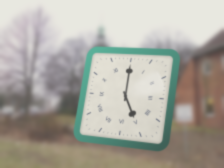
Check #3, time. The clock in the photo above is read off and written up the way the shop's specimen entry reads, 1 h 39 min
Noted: 5 h 00 min
